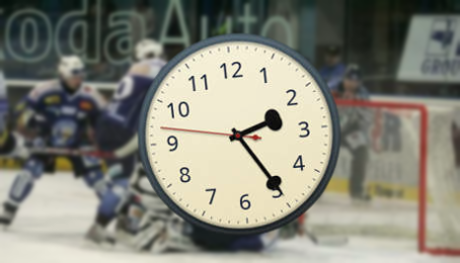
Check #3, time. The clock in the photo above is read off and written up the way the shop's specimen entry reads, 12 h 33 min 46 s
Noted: 2 h 24 min 47 s
